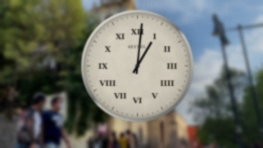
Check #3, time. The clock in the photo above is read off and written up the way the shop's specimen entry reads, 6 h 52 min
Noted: 1 h 01 min
